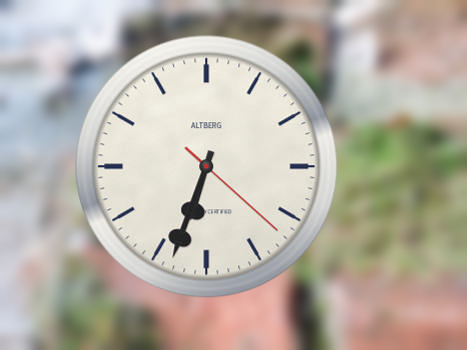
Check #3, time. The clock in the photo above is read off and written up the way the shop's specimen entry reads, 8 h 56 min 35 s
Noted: 6 h 33 min 22 s
